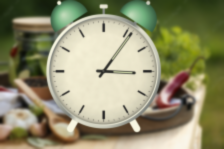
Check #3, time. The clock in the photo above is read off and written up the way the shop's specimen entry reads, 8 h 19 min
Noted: 3 h 06 min
